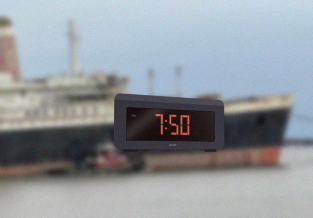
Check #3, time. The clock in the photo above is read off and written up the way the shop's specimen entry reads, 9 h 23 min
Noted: 7 h 50 min
